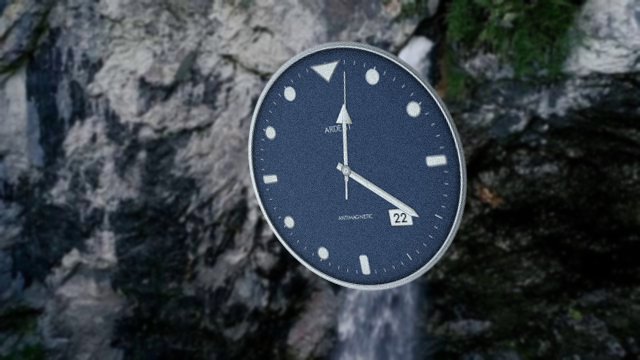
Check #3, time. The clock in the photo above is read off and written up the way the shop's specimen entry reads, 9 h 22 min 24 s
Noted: 12 h 21 min 02 s
